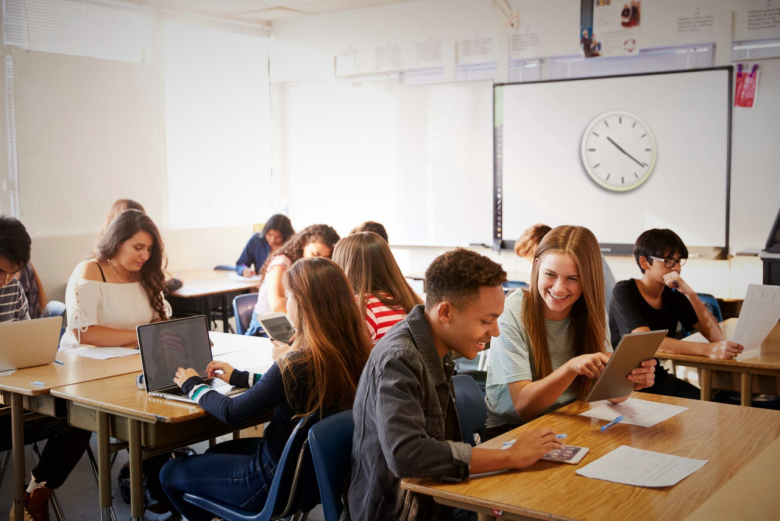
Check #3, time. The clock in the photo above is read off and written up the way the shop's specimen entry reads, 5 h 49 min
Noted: 10 h 21 min
